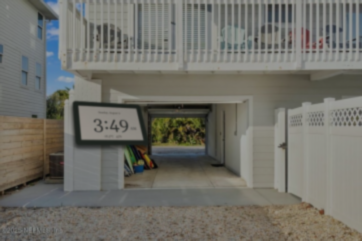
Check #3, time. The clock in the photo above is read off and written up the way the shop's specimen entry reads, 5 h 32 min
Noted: 3 h 49 min
